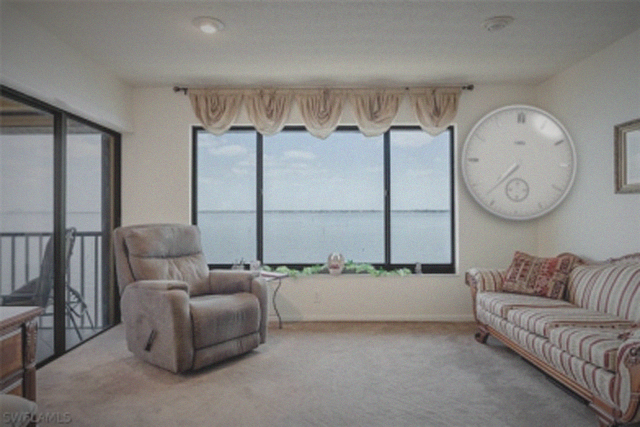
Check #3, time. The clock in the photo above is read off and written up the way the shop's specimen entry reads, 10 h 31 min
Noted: 7 h 37 min
